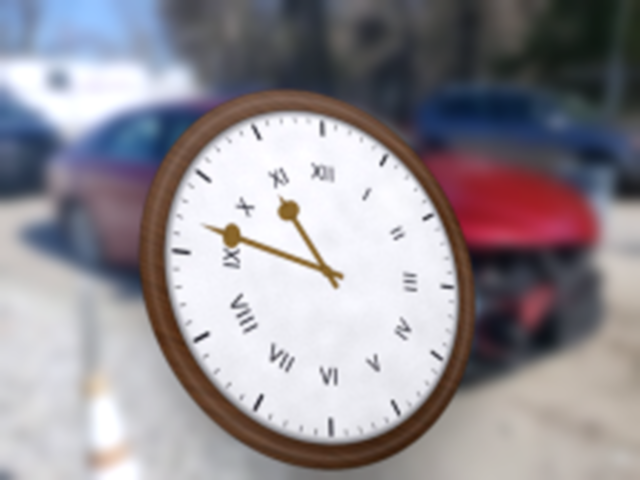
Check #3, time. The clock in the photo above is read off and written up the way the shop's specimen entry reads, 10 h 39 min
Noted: 10 h 47 min
